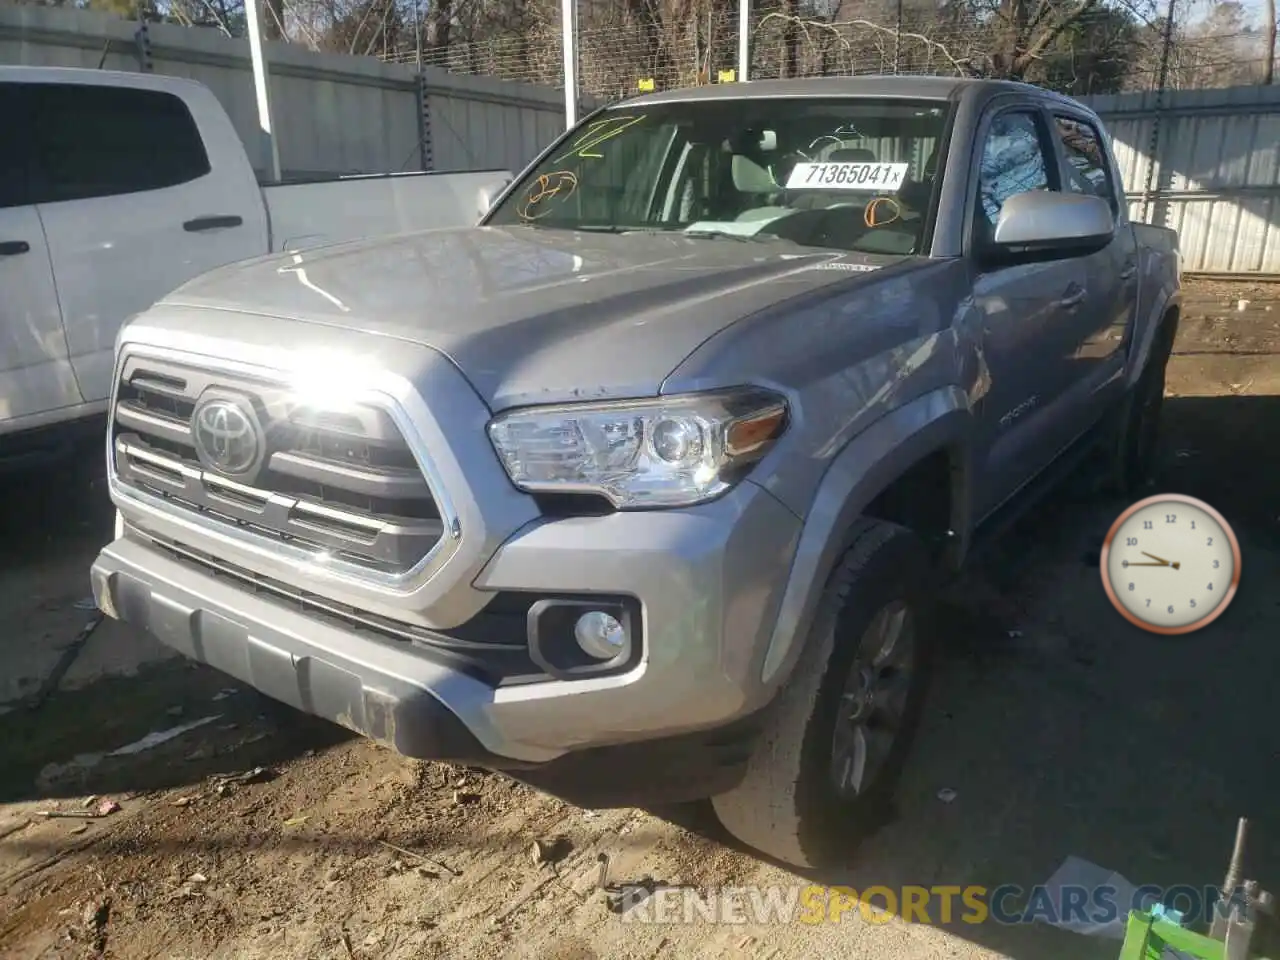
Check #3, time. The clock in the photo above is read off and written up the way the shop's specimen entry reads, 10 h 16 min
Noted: 9 h 45 min
